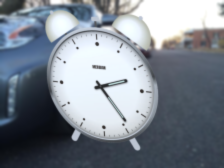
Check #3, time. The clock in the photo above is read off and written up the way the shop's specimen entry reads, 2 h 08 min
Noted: 2 h 24 min
